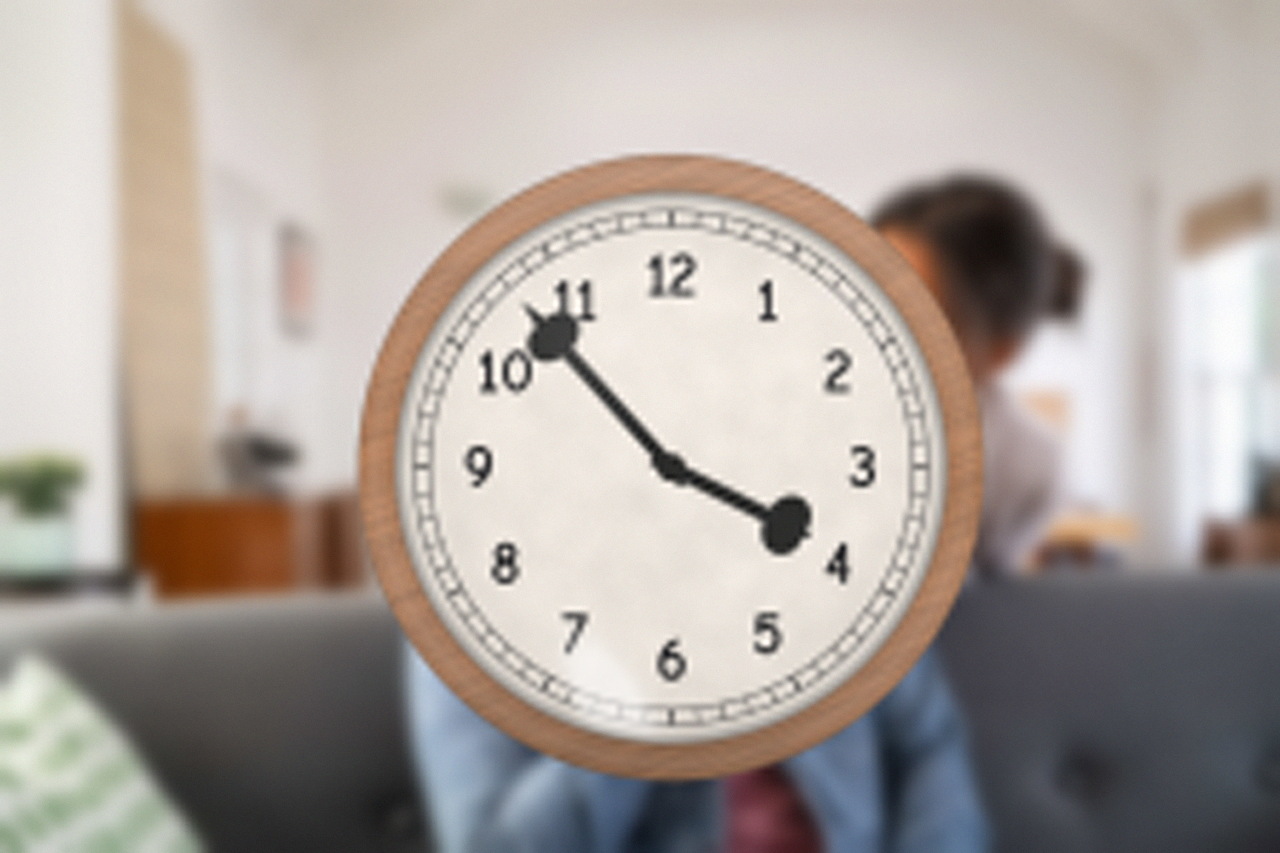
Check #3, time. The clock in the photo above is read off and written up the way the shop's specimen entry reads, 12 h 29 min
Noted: 3 h 53 min
